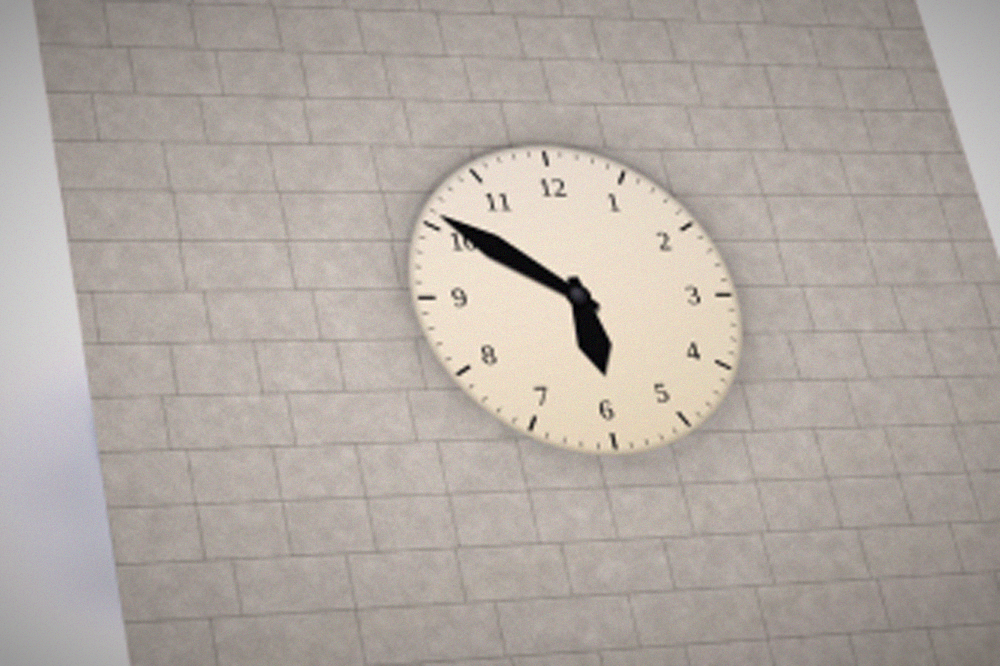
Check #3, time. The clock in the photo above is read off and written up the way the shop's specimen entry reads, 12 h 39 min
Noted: 5 h 51 min
